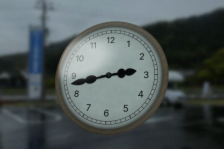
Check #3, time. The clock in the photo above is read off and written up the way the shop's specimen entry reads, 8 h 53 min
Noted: 2 h 43 min
